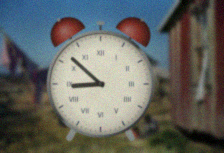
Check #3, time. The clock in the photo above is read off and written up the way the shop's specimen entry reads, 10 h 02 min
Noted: 8 h 52 min
